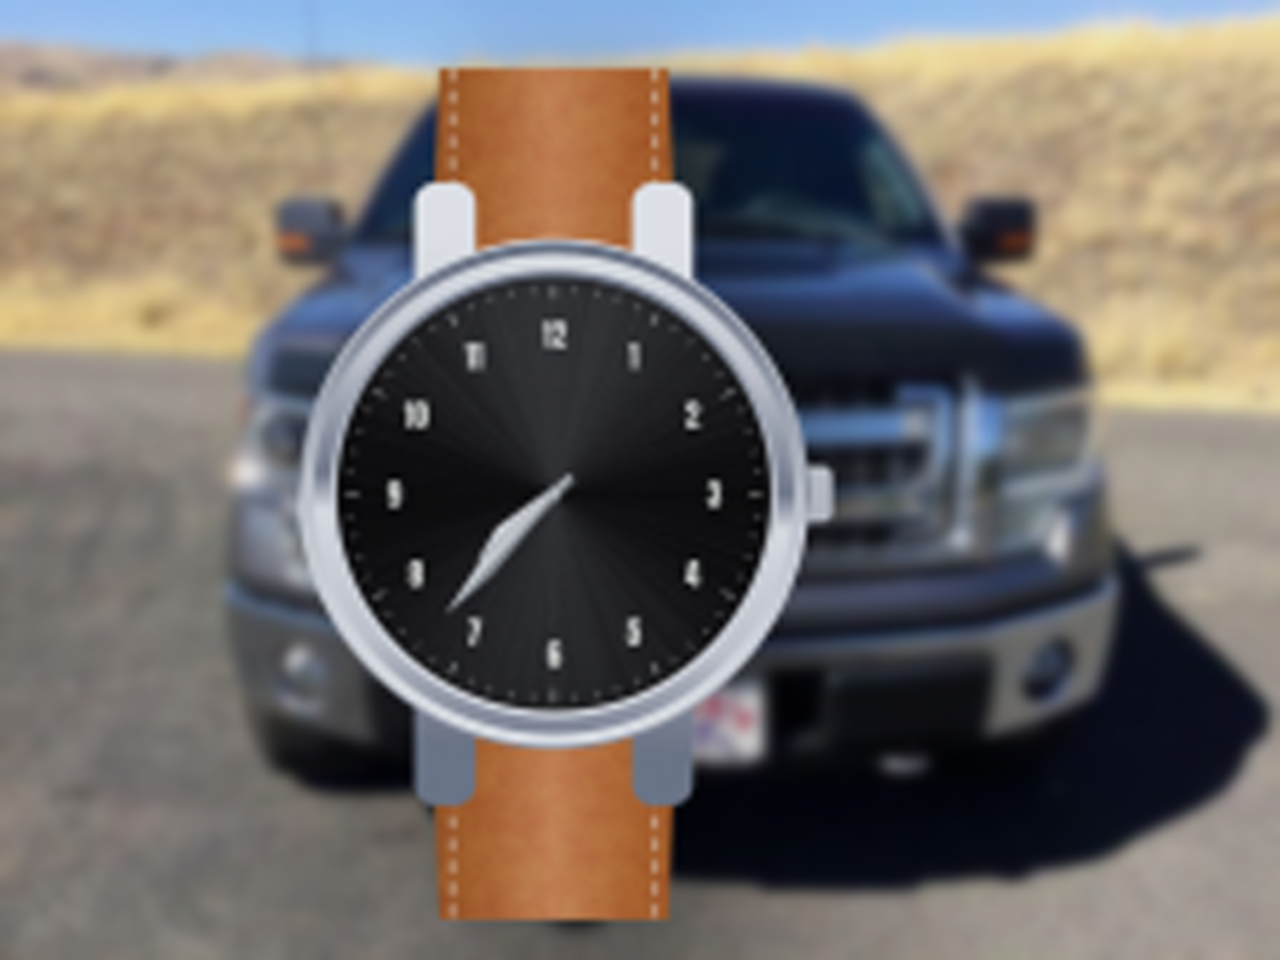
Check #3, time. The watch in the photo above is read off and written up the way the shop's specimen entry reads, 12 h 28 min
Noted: 7 h 37 min
